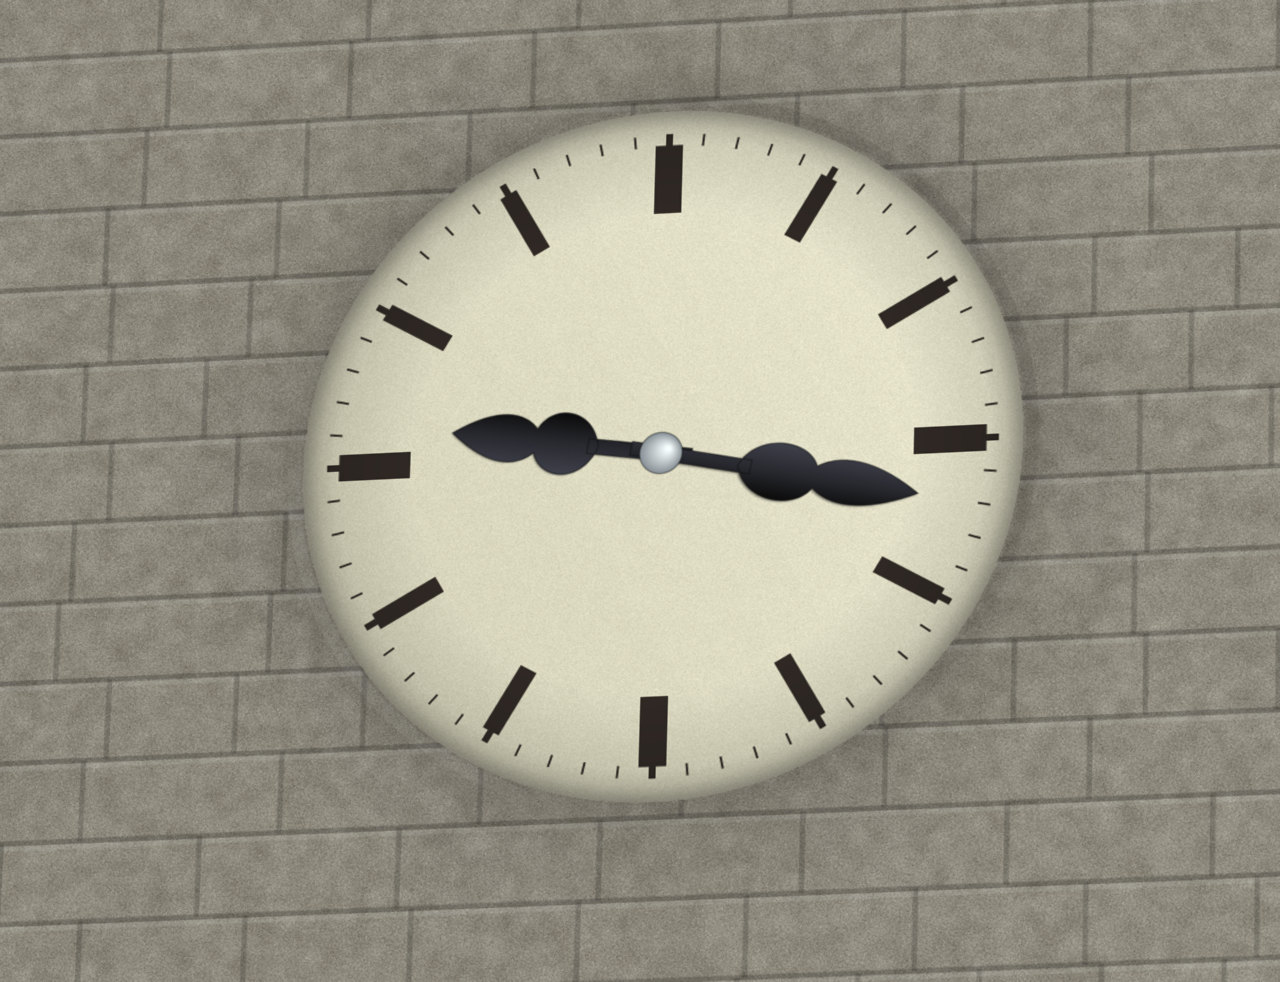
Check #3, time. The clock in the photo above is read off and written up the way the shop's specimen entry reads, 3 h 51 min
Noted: 9 h 17 min
